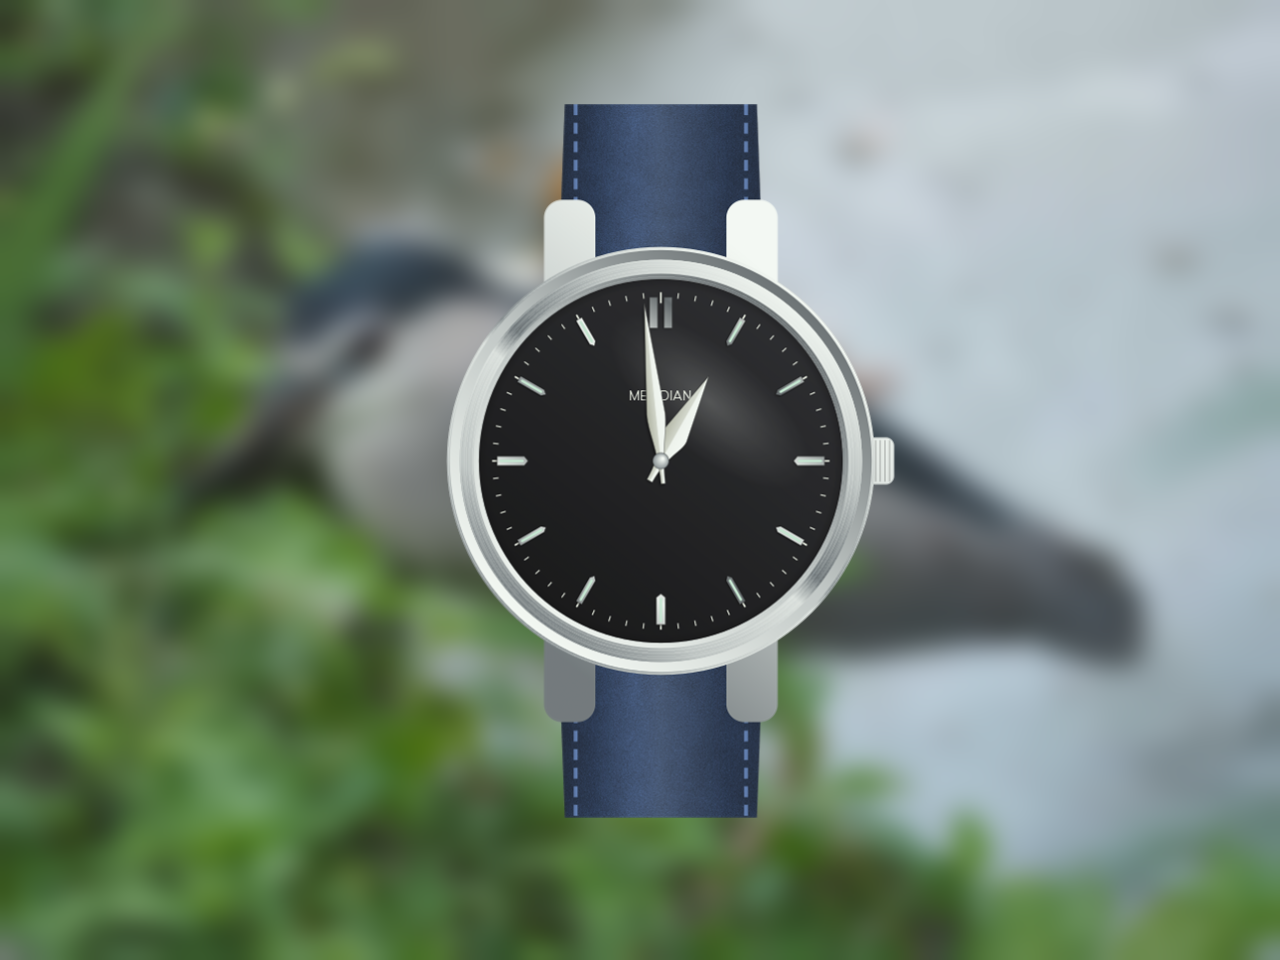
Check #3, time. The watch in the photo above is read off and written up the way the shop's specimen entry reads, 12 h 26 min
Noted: 12 h 59 min
